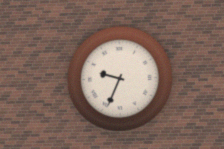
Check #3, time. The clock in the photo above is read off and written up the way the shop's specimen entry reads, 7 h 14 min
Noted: 9 h 34 min
